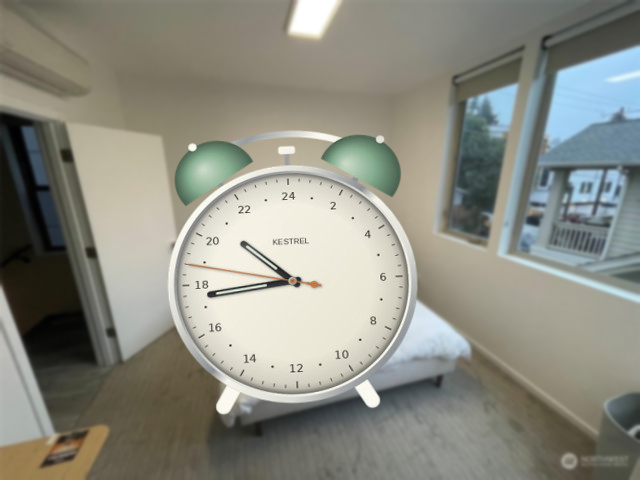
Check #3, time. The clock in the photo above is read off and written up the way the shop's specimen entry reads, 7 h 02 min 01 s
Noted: 20 h 43 min 47 s
